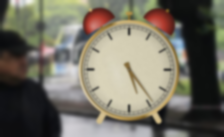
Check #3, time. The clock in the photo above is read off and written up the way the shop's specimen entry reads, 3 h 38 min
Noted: 5 h 24 min
